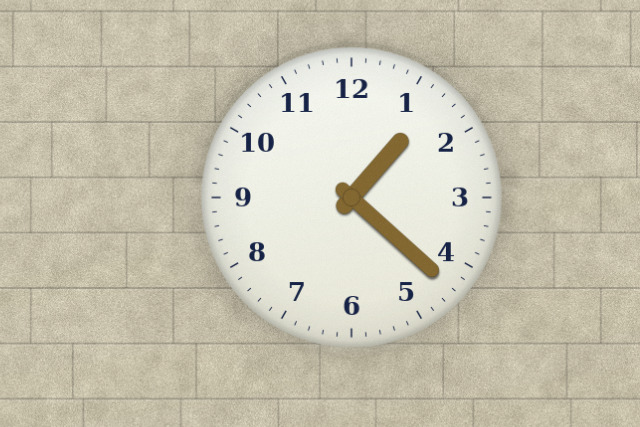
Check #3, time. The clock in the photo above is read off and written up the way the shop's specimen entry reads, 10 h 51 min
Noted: 1 h 22 min
